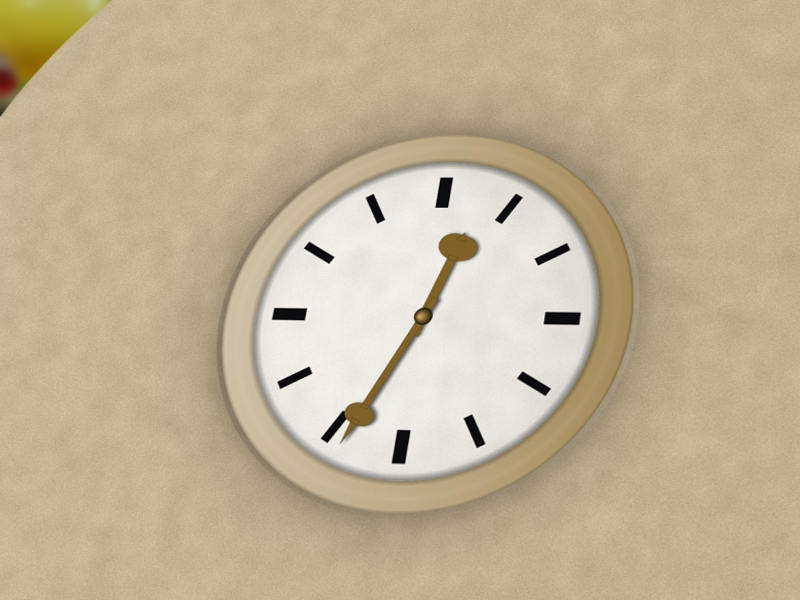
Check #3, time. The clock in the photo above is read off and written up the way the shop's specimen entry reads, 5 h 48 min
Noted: 12 h 34 min
